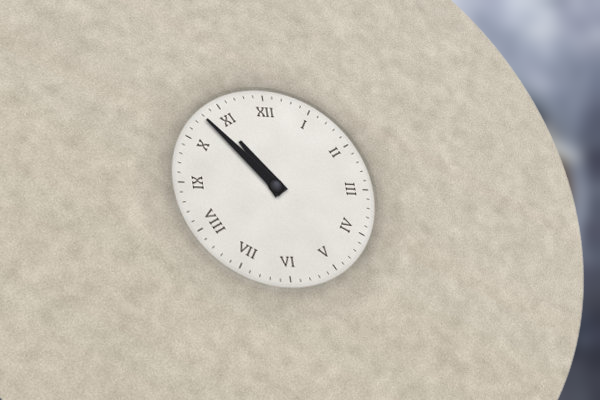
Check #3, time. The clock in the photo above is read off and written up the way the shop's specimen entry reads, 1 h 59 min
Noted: 10 h 53 min
